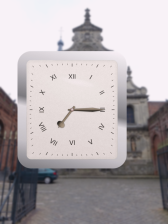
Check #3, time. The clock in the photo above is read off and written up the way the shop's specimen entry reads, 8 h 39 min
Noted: 7 h 15 min
